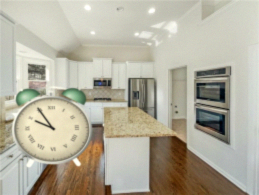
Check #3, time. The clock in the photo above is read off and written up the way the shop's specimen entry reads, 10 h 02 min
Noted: 9 h 55 min
